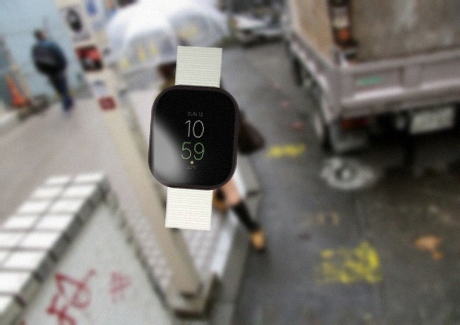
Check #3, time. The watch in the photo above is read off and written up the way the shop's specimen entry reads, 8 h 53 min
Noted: 10 h 59 min
